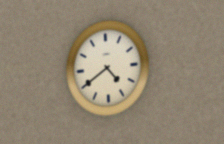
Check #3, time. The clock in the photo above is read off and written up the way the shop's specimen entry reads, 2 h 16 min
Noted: 4 h 40 min
